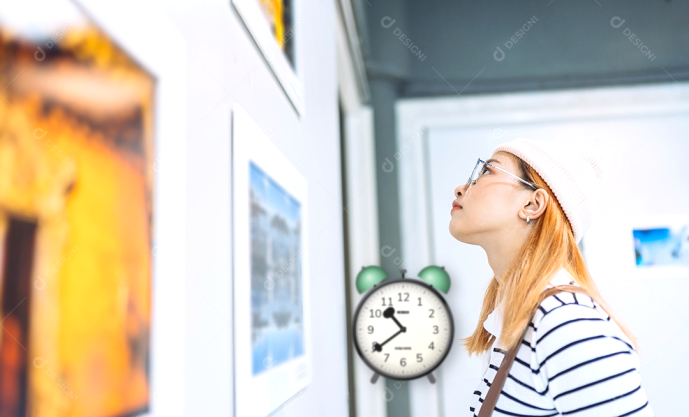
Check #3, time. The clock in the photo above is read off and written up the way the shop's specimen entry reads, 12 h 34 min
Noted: 10 h 39 min
